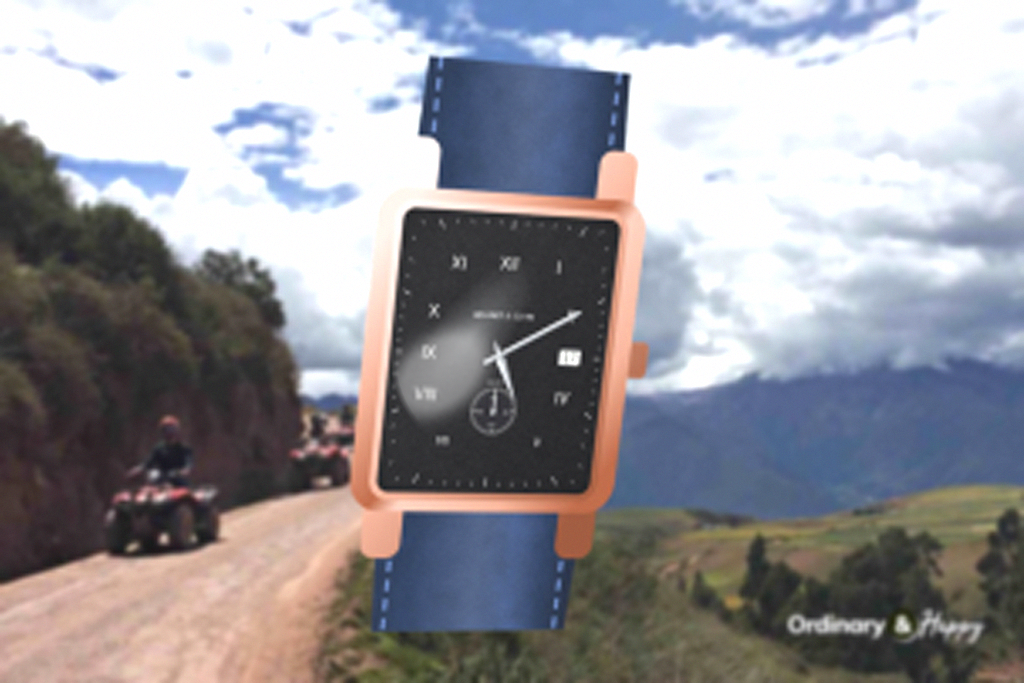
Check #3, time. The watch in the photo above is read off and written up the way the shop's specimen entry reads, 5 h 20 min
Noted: 5 h 10 min
